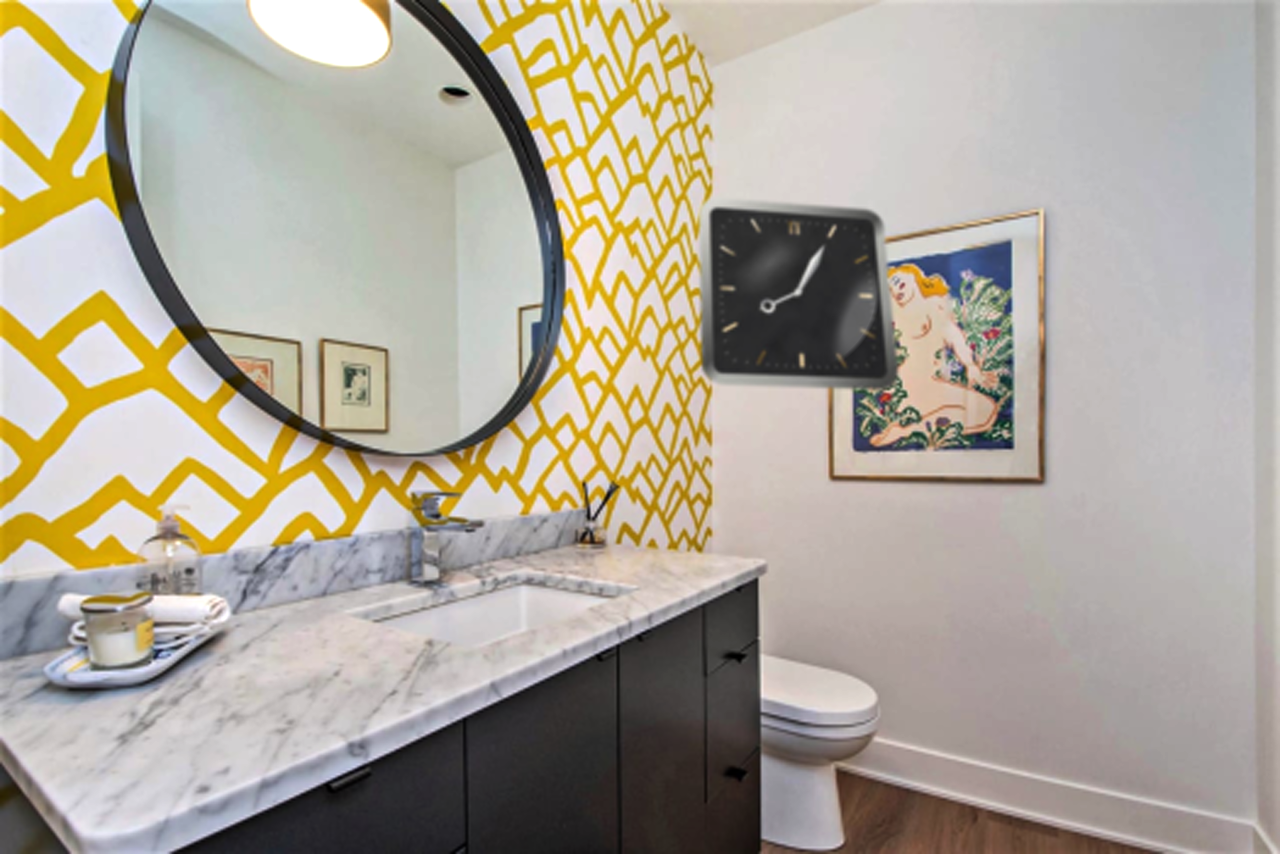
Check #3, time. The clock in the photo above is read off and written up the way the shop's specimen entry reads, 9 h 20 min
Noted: 8 h 05 min
